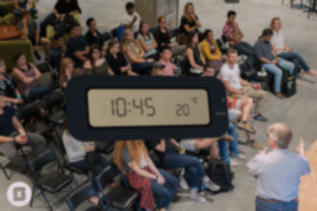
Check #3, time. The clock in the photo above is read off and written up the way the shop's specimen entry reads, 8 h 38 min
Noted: 10 h 45 min
